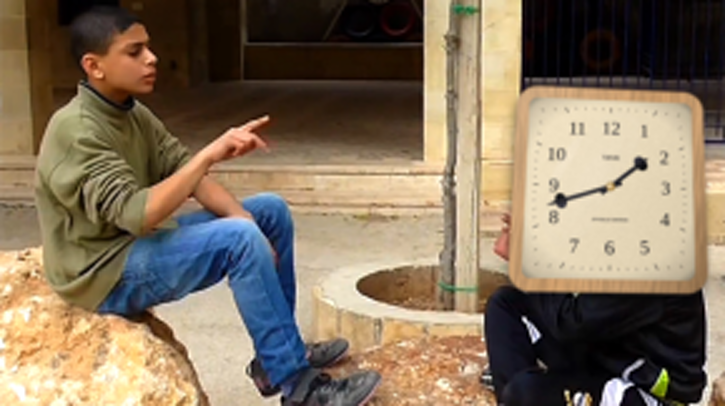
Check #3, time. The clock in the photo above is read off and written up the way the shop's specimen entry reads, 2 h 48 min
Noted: 1 h 42 min
